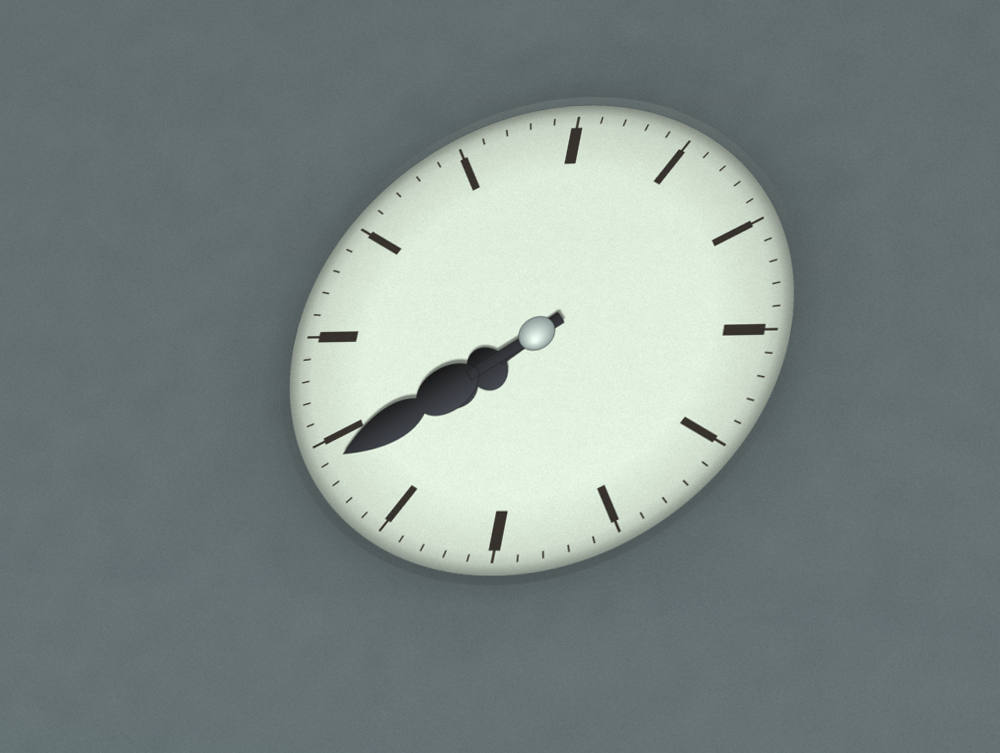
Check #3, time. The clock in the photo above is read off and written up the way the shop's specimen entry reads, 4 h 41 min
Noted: 7 h 39 min
